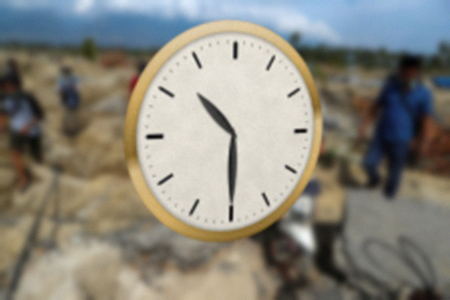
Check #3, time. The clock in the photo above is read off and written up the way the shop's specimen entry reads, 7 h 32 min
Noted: 10 h 30 min
